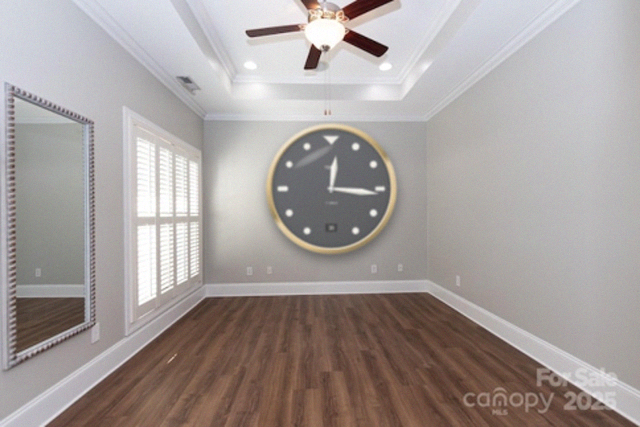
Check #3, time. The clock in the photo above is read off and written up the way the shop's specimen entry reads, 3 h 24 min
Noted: 12 h 16 min
